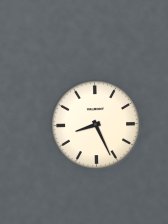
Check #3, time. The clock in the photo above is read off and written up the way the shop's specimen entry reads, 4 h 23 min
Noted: 8 h 26 min
